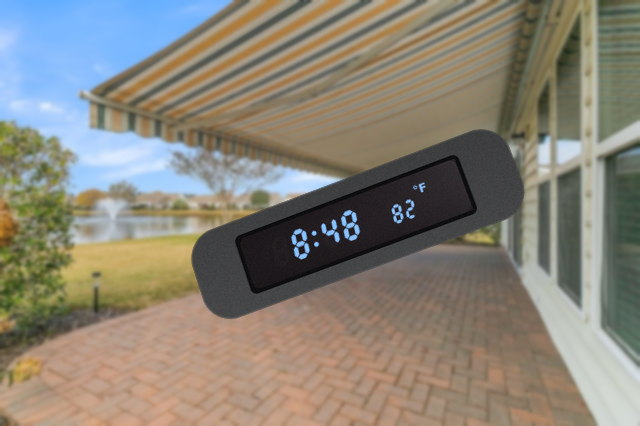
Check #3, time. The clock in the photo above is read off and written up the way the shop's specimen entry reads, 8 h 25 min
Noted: 8 h 48 min
